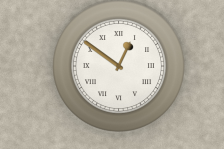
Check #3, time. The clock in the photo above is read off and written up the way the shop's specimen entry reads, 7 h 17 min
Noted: 12 h 51 min
